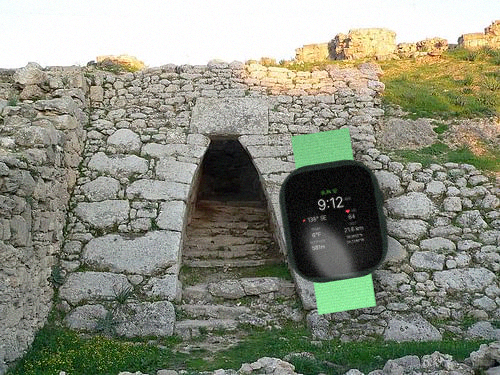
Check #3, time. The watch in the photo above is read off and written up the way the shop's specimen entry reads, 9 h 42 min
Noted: 9 h 12 min
